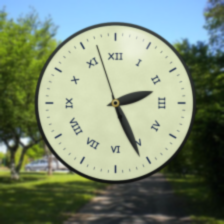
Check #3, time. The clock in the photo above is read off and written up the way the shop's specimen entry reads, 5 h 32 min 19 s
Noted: 2 h 25 min 57 s
